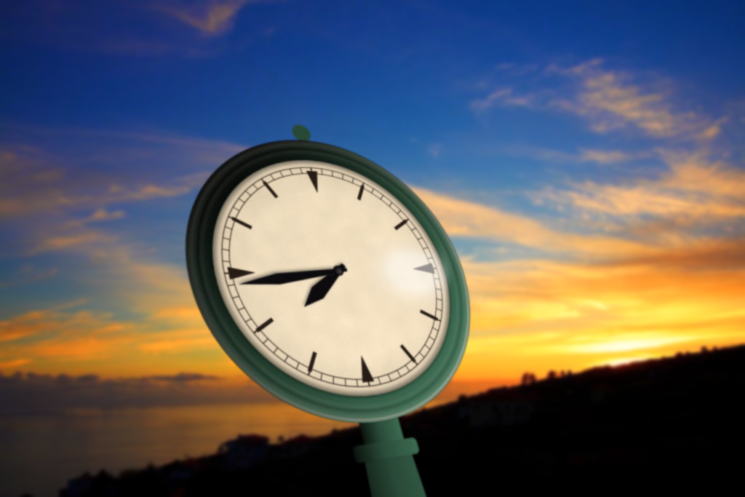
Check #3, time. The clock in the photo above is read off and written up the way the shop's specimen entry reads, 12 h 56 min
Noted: 7 h 44 min
